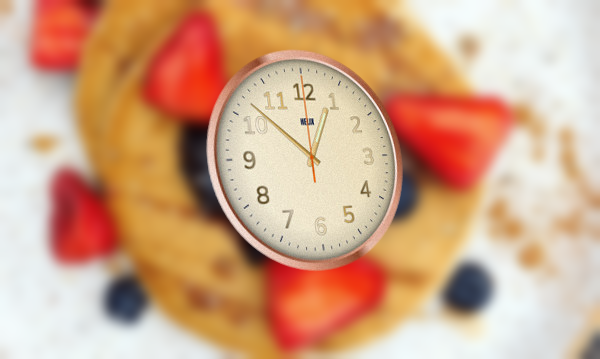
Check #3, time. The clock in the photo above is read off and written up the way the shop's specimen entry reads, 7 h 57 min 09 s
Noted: 12 h 52 min 00 s
